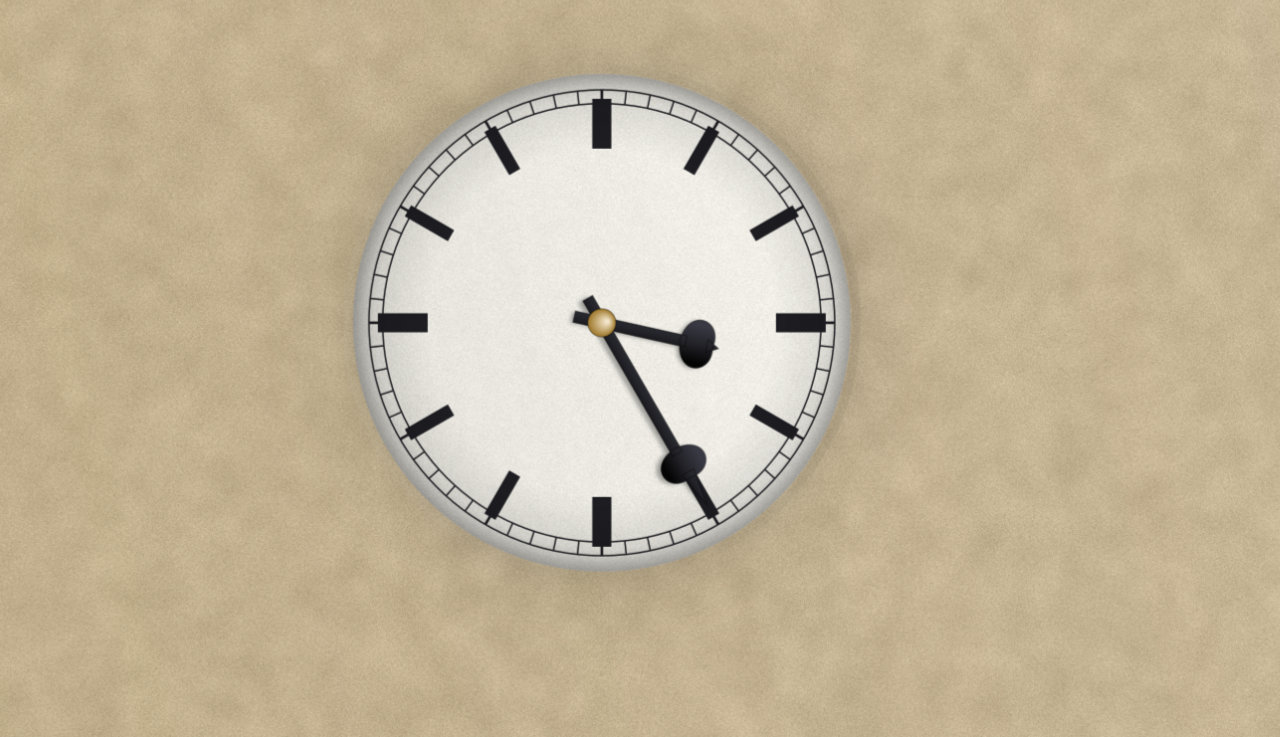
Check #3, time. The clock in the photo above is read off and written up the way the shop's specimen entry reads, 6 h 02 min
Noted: 3 h 25 min
